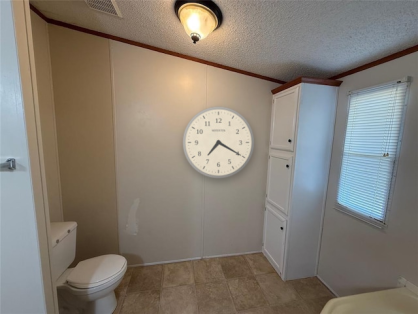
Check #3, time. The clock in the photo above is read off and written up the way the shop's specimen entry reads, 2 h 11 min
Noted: 7 h 20 min
